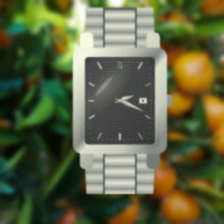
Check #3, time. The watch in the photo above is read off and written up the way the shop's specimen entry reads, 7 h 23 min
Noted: 2 h 19 min
